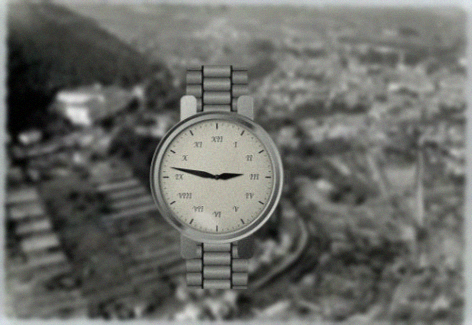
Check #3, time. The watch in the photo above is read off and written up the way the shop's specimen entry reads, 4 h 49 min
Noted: 2 h 47 min
